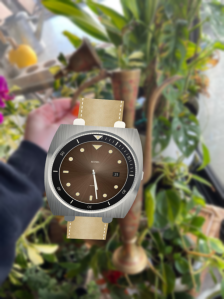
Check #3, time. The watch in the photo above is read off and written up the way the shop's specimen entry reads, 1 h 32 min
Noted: 5 h 28 min
